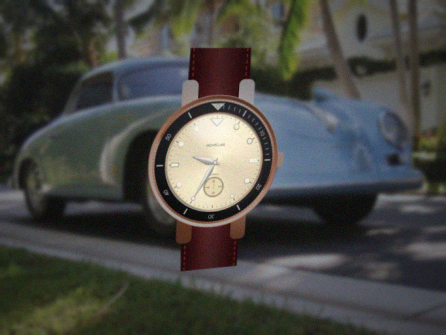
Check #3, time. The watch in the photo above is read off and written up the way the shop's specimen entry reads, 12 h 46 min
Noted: 9 h 35 min
